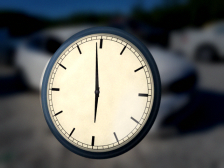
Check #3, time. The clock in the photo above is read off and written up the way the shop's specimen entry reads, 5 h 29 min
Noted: 5 h 59 min
